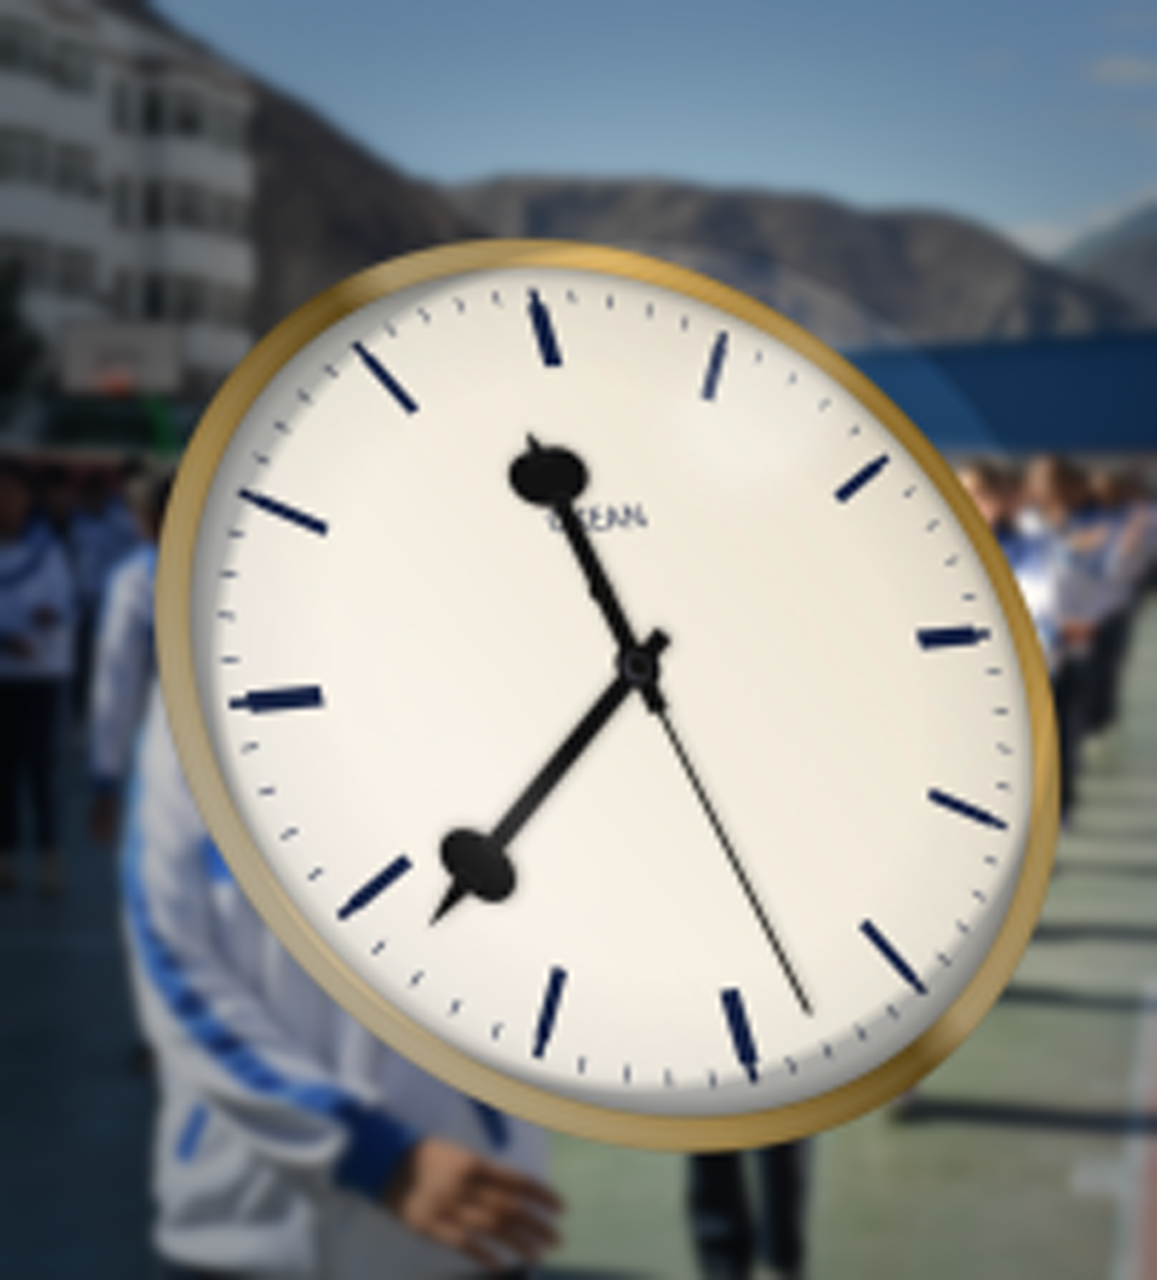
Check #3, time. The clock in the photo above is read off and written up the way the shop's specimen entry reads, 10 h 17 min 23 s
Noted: 11 h 38 min 28 s
